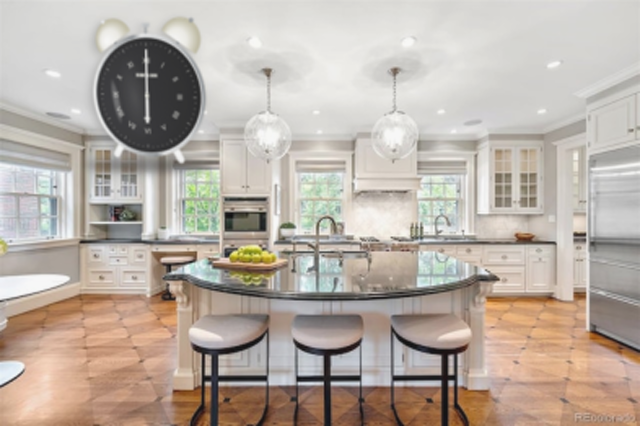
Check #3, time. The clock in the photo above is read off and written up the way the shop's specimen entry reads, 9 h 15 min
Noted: 6 h 00 min
